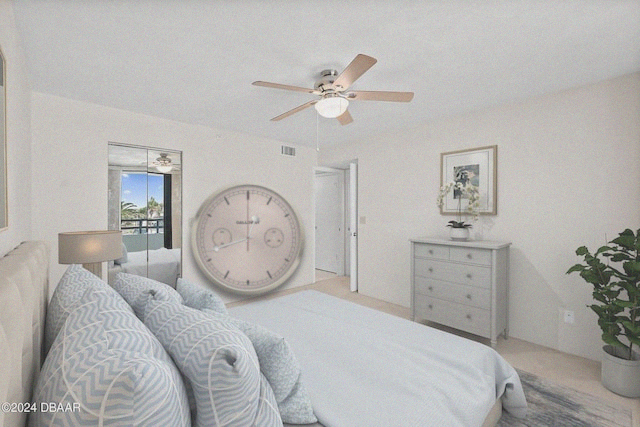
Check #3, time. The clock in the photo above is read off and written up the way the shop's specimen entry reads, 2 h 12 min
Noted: 12 h 42 min
